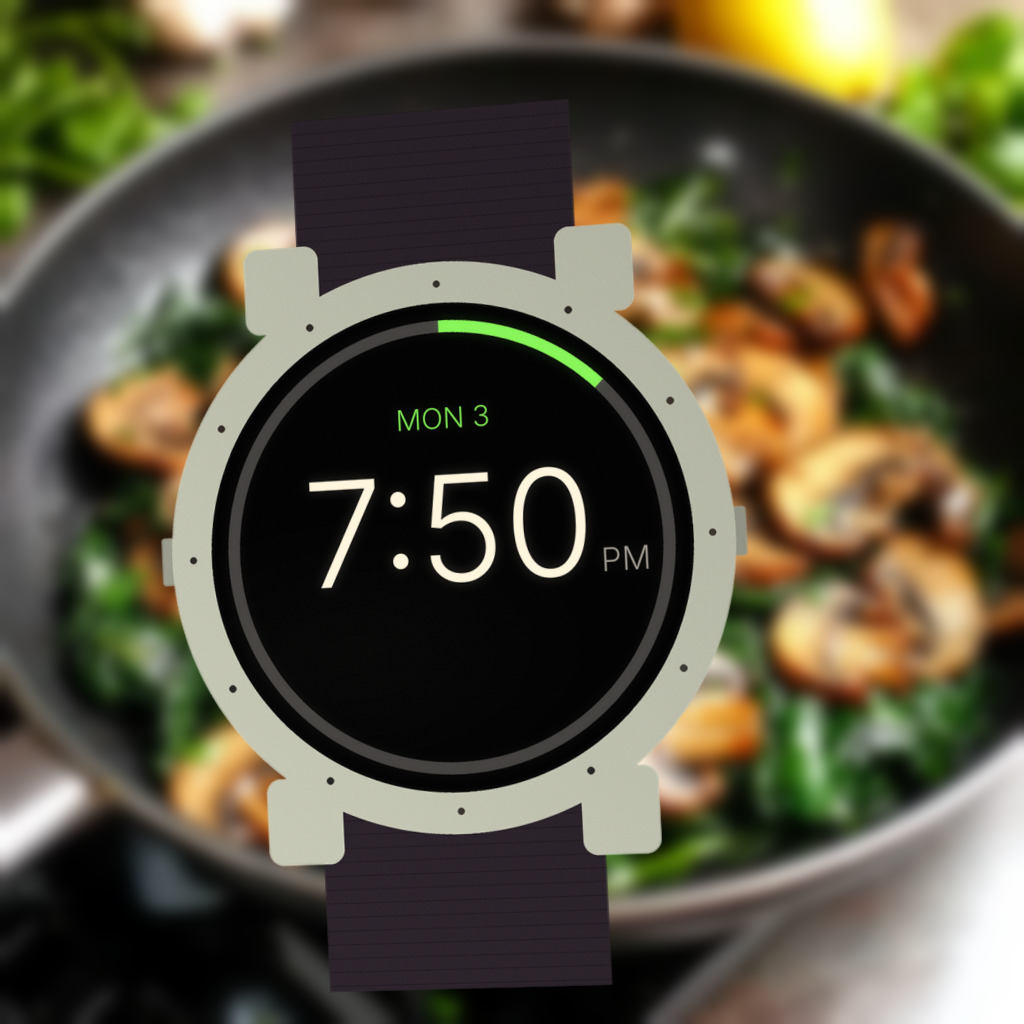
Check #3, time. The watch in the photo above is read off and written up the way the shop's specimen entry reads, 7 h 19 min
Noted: 7 h 50 min
